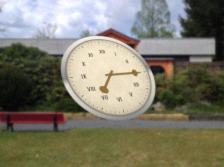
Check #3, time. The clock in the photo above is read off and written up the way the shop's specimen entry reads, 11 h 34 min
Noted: 7 h 15 min
